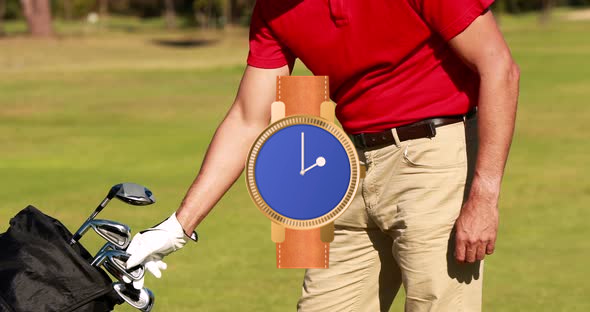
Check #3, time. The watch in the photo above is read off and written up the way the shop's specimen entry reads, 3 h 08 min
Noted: 2 h 00 min
